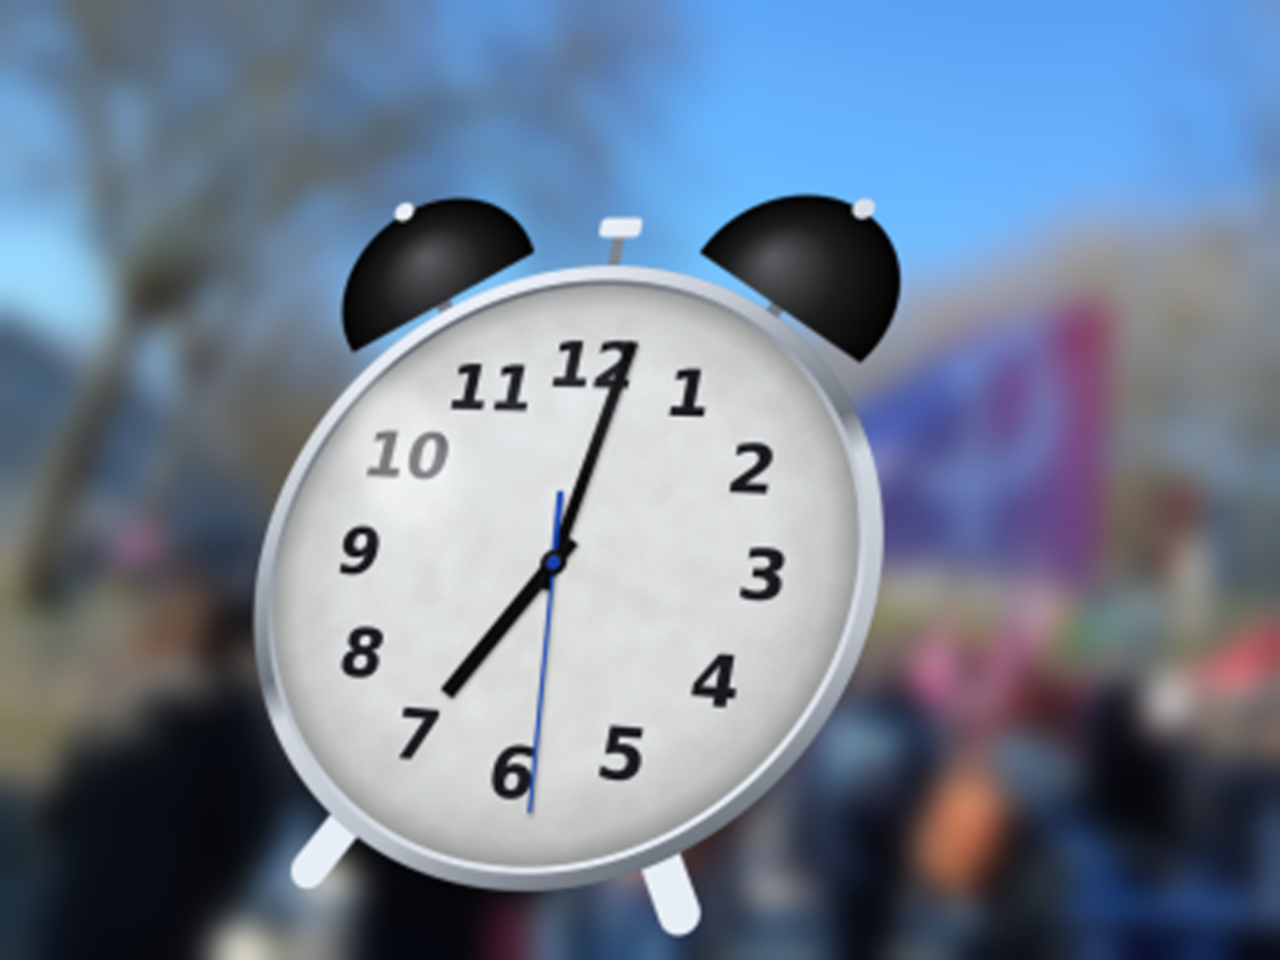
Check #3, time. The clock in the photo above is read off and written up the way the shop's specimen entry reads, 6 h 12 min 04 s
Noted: 7 h 01 min 29 s
